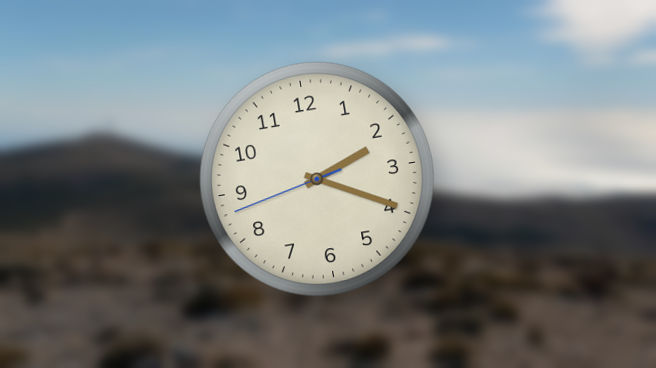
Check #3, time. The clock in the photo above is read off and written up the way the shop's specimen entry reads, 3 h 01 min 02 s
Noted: 2 h 19 min 43 s
